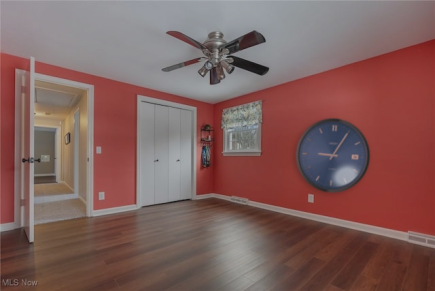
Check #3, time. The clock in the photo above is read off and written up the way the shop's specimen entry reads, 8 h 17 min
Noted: 9 h 05 min
